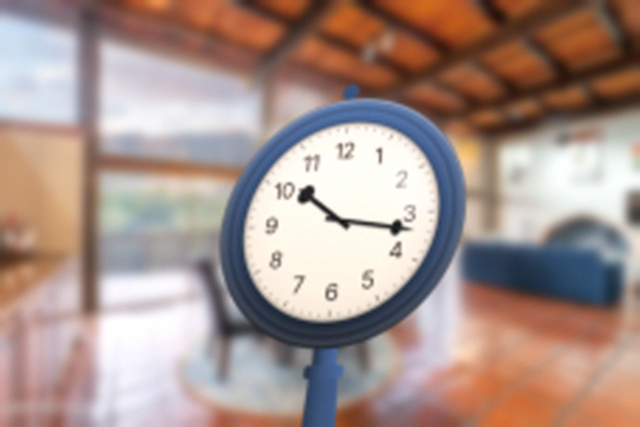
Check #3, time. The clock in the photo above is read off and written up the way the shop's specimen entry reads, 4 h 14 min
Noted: 10 h 17 min
